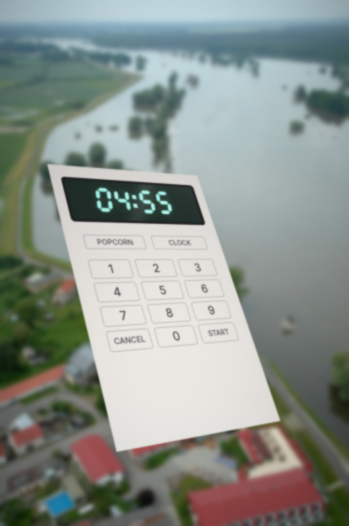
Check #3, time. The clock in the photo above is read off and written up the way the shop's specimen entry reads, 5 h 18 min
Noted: 4 h 55 min
